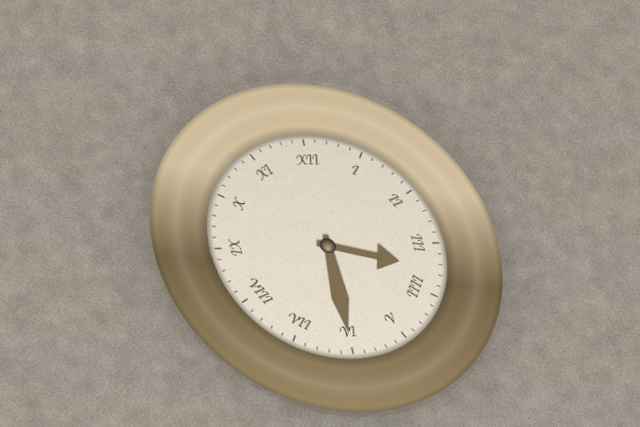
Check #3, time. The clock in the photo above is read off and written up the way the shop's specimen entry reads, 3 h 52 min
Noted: 3 h 30 min
